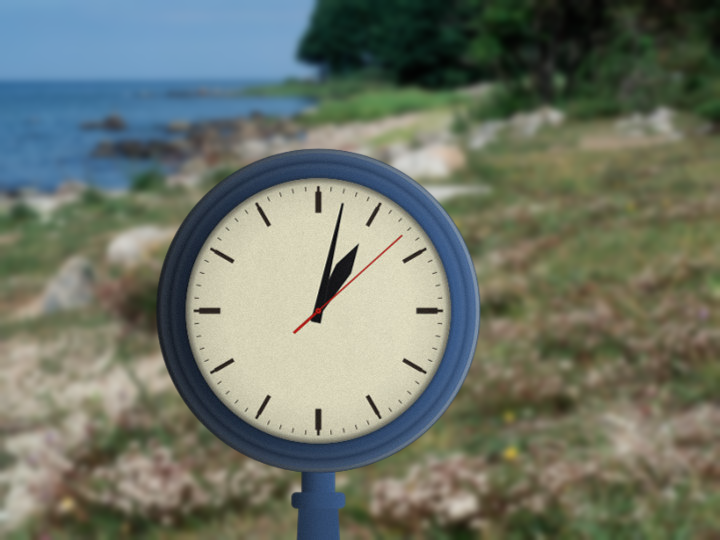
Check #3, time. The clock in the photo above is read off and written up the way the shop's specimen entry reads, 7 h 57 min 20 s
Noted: 1 h 02 min 08 s
